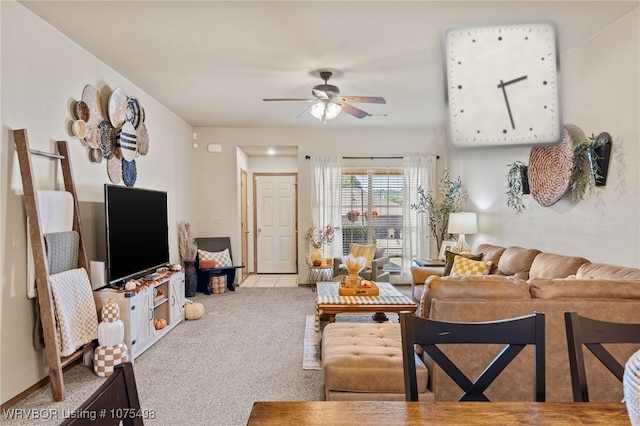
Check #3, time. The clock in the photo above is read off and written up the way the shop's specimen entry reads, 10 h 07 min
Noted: 2 h 28 min
